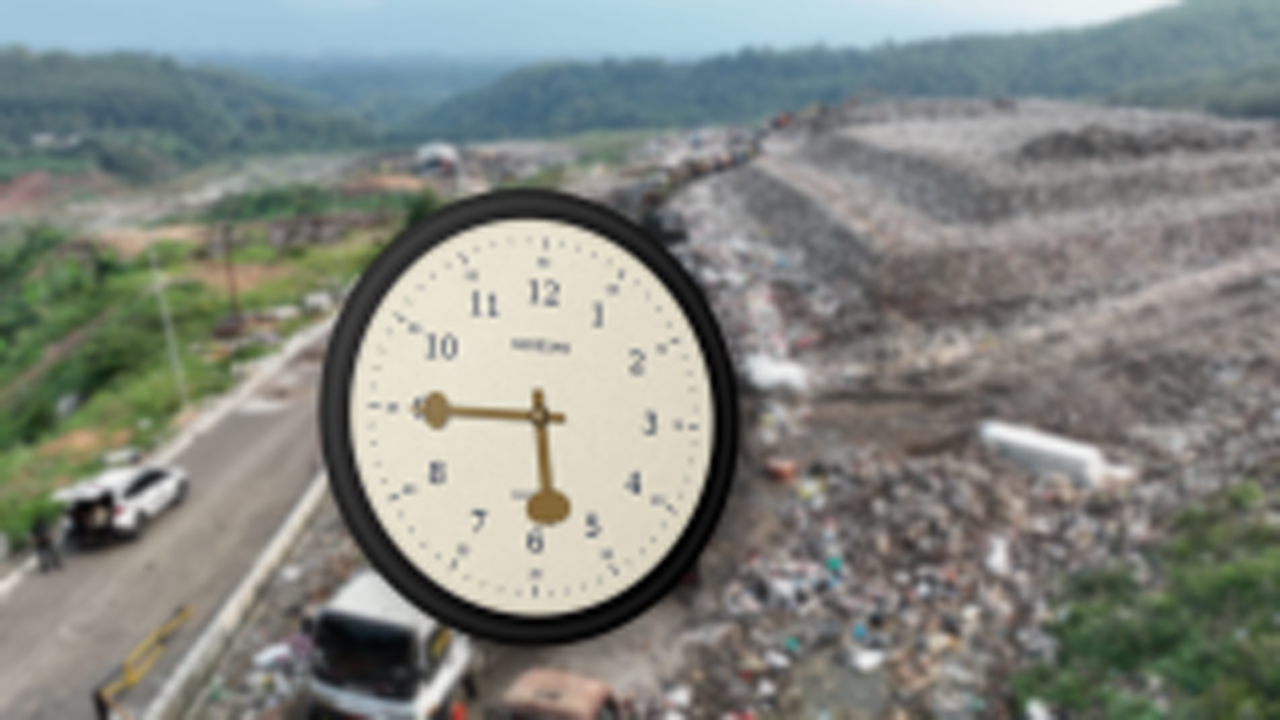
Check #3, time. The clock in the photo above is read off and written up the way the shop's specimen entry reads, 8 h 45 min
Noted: 5 h 45 min
